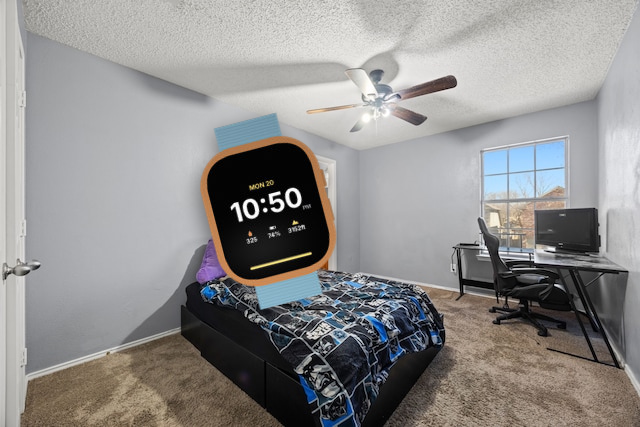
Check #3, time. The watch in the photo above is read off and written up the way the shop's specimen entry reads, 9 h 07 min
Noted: 10 h 50 min
